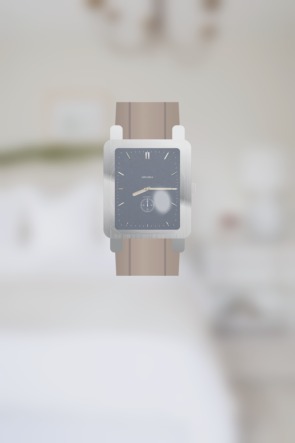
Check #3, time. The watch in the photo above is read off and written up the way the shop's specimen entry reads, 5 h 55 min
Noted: 8 h 15 min
